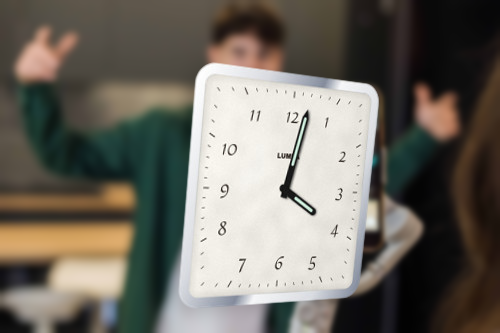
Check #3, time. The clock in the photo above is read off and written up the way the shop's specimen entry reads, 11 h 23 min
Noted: 4 h 02 min
